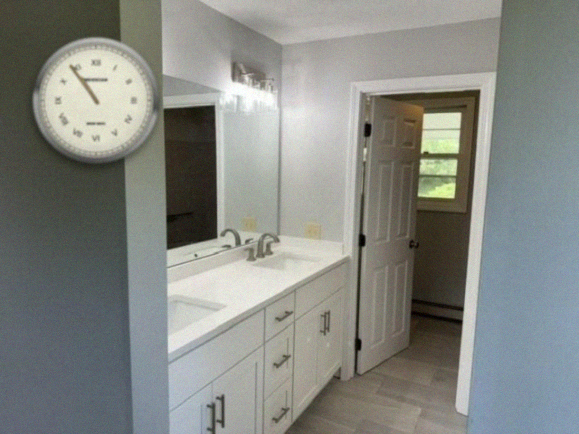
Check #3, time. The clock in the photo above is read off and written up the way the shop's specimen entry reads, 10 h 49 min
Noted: 10 h 54 min
